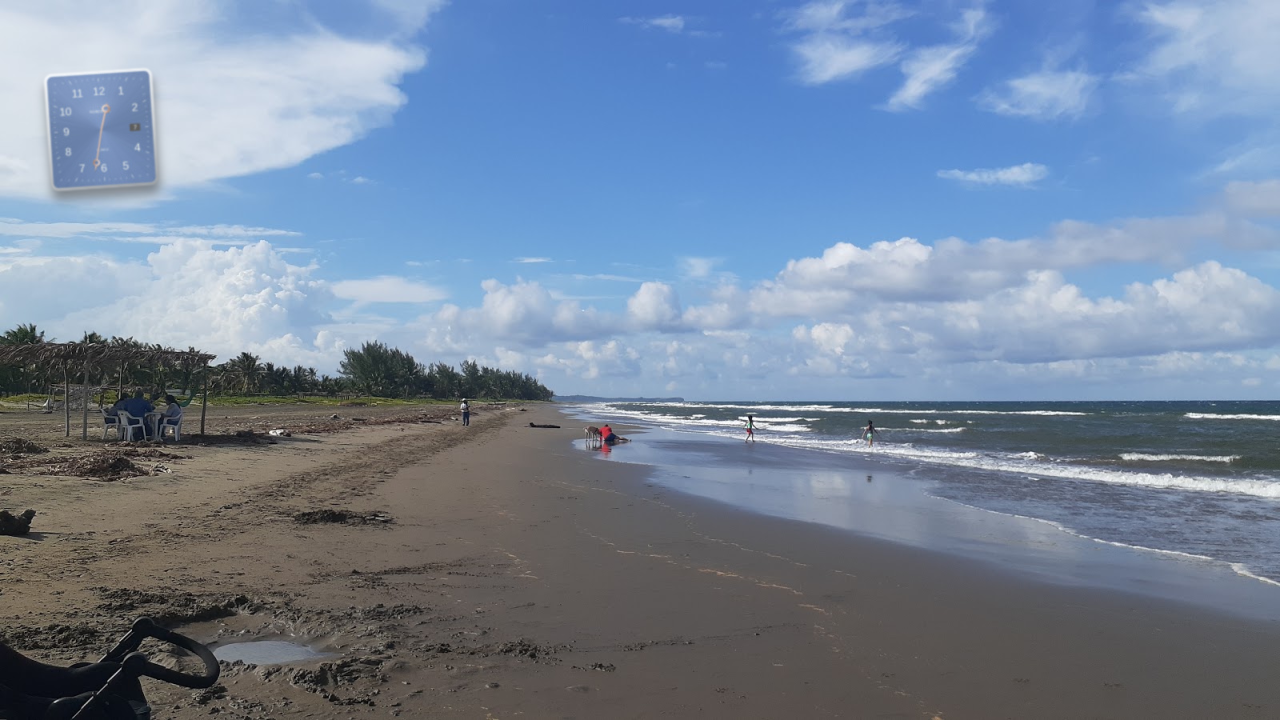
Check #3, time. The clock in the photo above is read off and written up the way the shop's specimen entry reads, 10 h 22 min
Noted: 12 h 32 min
